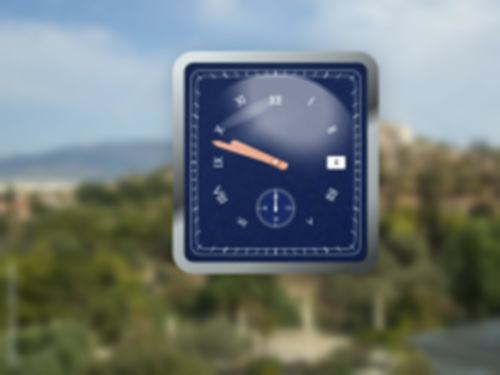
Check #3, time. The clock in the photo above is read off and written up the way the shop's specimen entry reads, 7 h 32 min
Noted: 9 h 48 min
